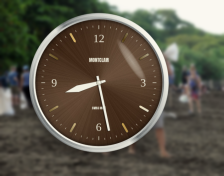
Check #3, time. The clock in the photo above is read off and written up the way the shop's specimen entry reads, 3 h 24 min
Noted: 8 h 28 min
